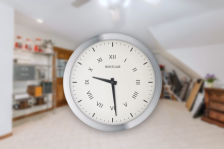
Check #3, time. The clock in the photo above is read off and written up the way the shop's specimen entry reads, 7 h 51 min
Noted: 9 h 29 min
